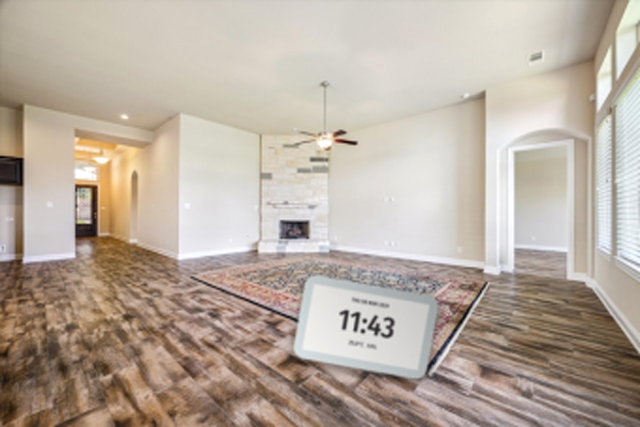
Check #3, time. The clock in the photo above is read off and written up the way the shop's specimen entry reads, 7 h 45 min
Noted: 11 h 43 min
